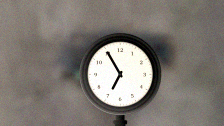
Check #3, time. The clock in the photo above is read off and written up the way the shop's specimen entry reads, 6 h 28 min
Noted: 6 h 55 min
